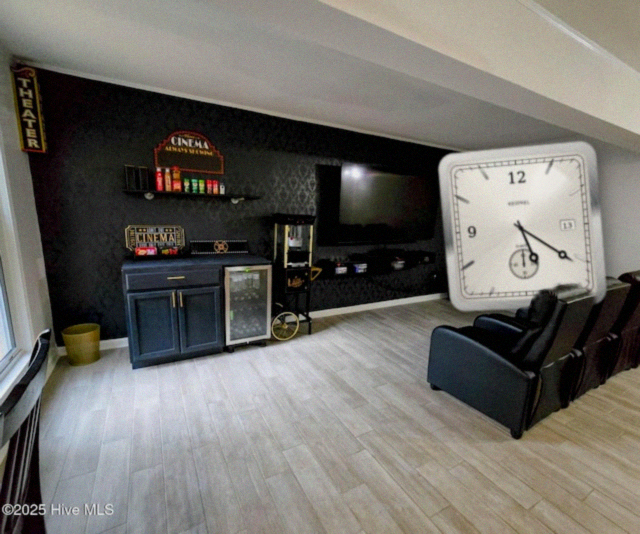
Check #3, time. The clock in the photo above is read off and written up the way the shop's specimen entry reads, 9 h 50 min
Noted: 5 h 21 min
